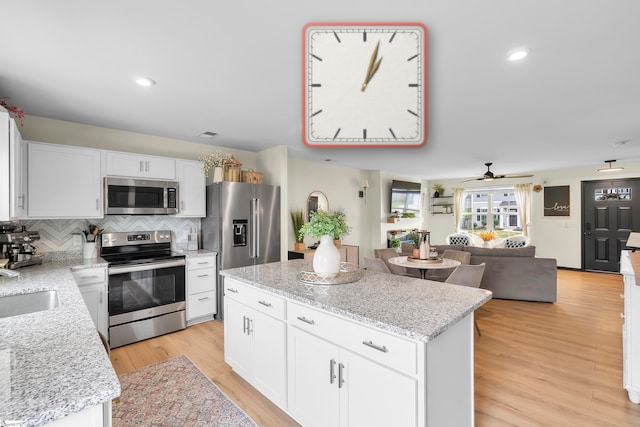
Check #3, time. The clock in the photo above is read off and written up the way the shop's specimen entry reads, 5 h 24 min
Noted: 1 h 03 min
